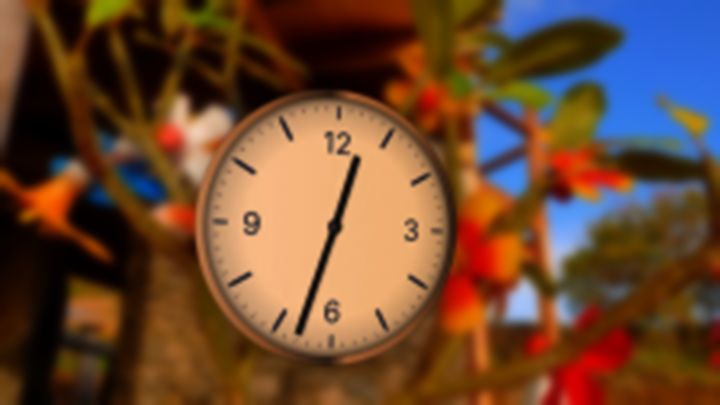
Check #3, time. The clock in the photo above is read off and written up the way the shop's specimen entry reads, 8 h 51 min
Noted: 12 h 33 min
